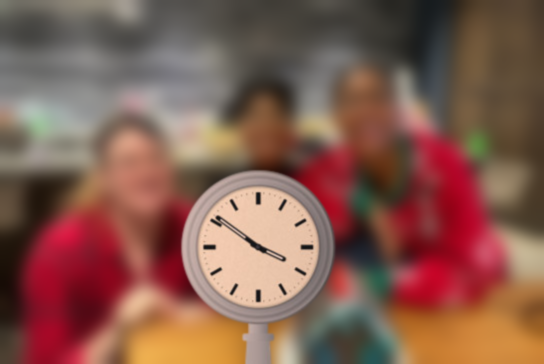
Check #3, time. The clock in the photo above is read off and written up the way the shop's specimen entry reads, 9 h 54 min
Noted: 3 h 51 min
